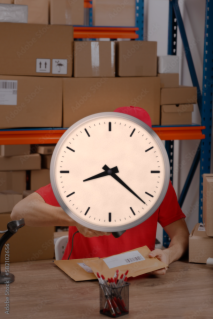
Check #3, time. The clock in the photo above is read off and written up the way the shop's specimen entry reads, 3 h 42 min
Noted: 8 h 22 min
